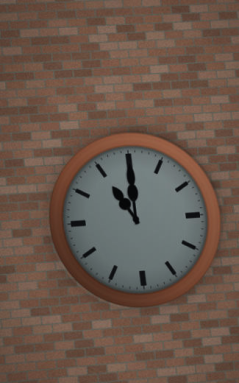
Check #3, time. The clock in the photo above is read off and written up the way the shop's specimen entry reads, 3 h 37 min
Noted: 11 h 00 min
